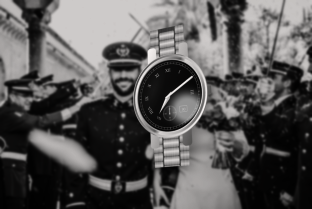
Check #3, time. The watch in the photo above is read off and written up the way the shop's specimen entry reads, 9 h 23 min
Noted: 7 h 10 min
